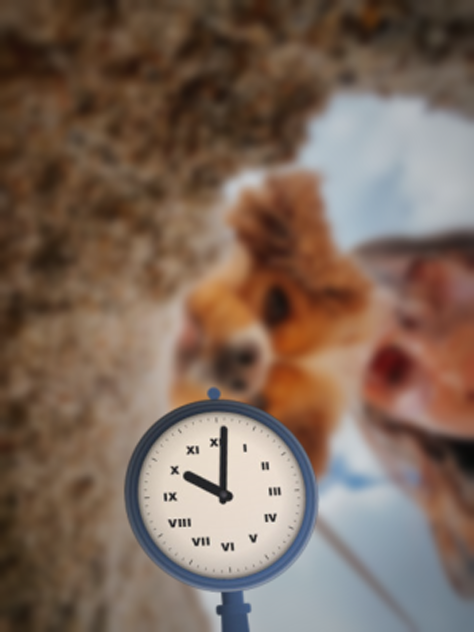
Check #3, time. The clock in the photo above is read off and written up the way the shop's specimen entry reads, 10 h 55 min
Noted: 10 h 01 min
